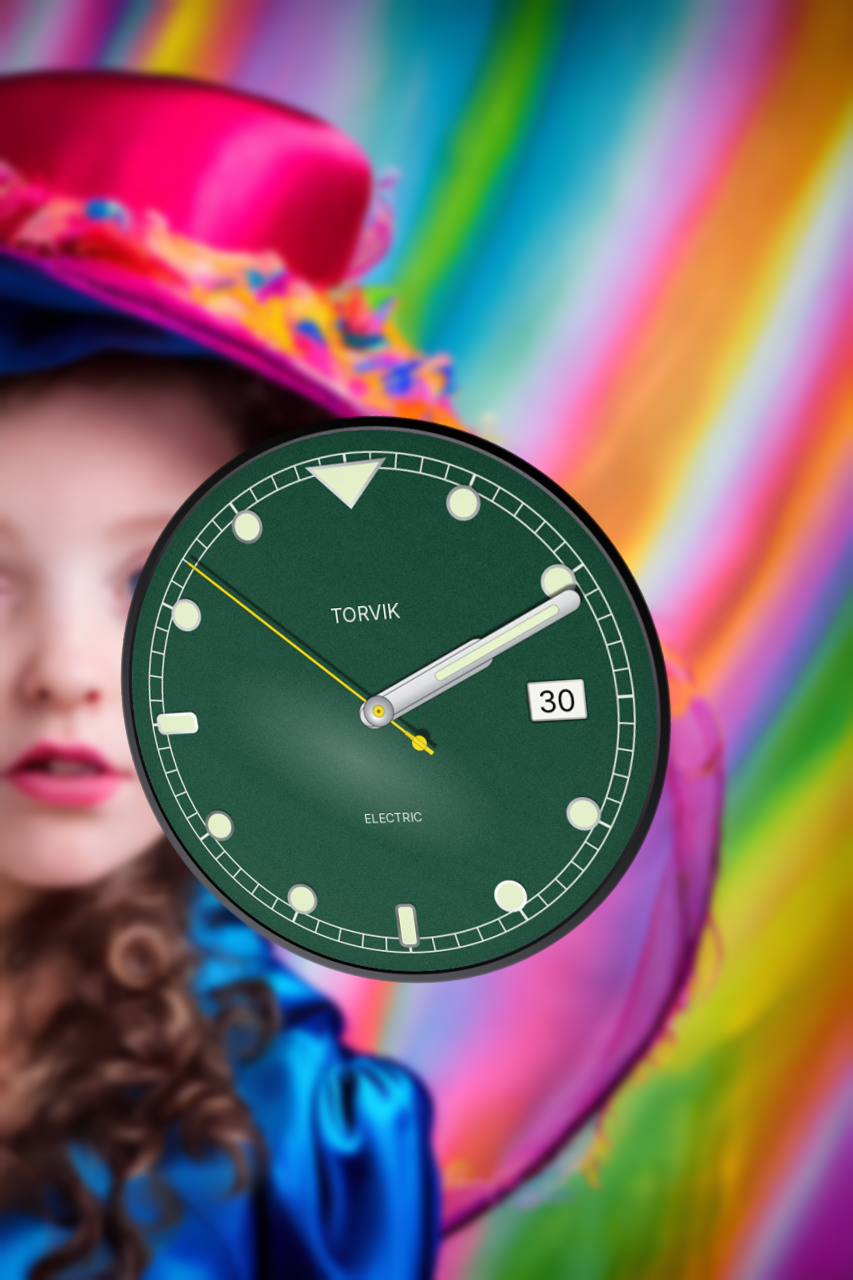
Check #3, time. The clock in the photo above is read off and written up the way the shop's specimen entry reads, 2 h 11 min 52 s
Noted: 2 h 10 min 52 s
